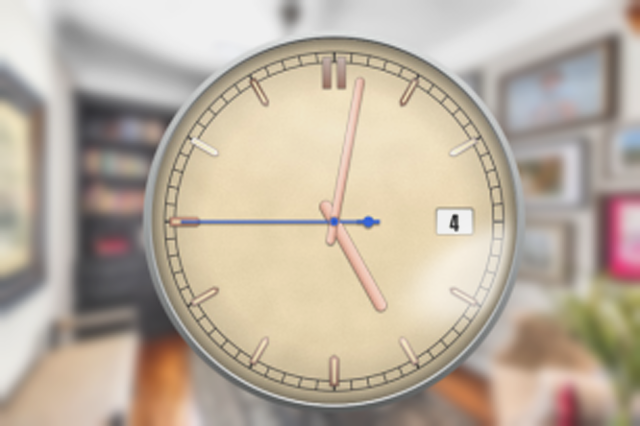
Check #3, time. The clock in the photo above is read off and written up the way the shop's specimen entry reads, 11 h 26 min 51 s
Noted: 5 h 01 min 45 s
